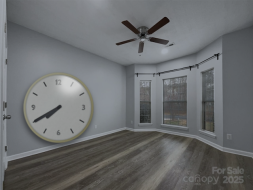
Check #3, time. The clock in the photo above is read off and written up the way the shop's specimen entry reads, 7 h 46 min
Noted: 7 h 40 min
